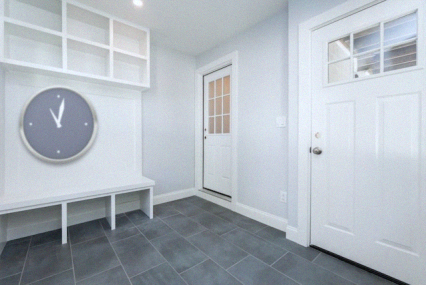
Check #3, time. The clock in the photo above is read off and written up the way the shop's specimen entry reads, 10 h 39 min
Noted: 11 h 02 min
